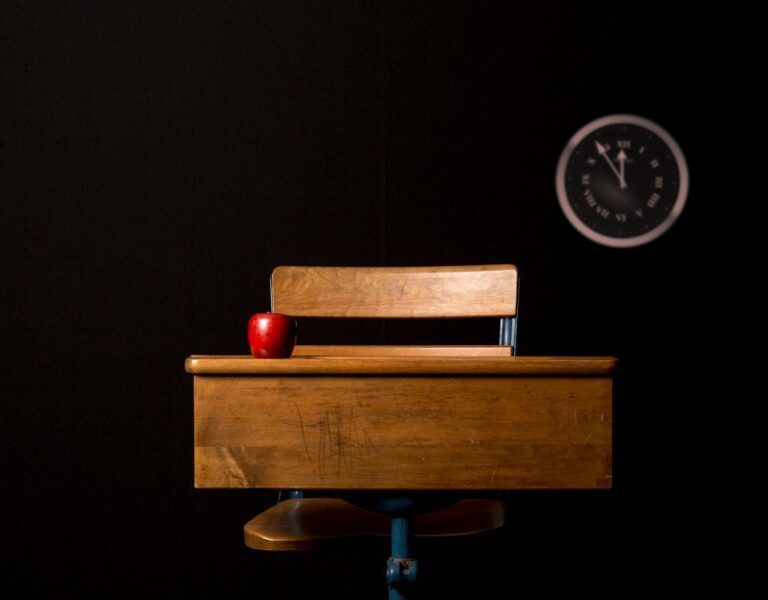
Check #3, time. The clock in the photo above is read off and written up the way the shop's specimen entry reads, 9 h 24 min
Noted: 11 h 54 min
